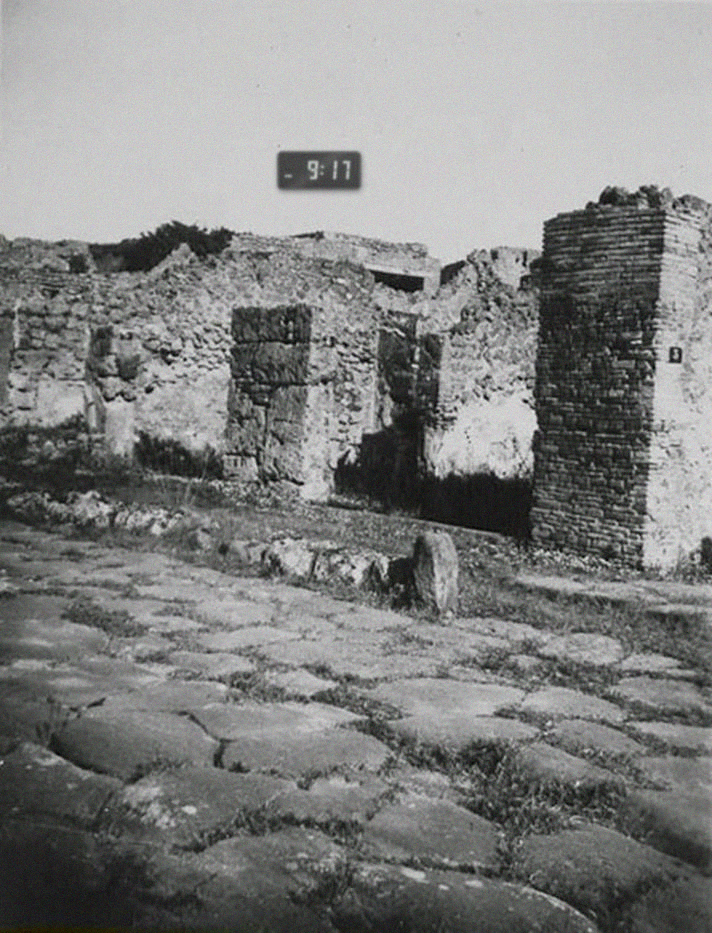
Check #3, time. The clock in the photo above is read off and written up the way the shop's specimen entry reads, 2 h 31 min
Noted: 9 h 17 min
